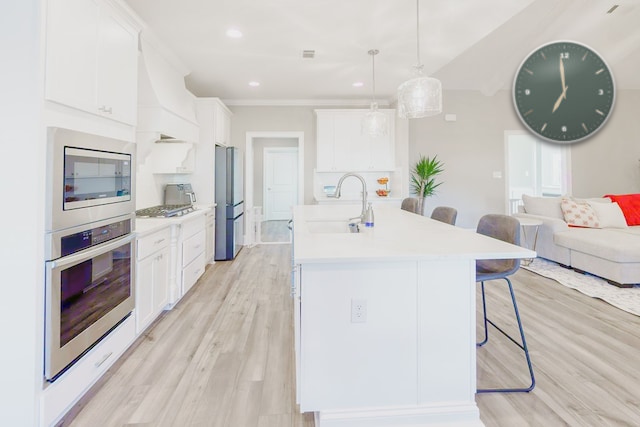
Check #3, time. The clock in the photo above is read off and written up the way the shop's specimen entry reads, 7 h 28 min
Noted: 6 h 59 min
